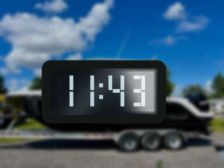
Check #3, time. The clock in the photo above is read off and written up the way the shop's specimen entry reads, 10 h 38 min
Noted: 11 h 43 min
